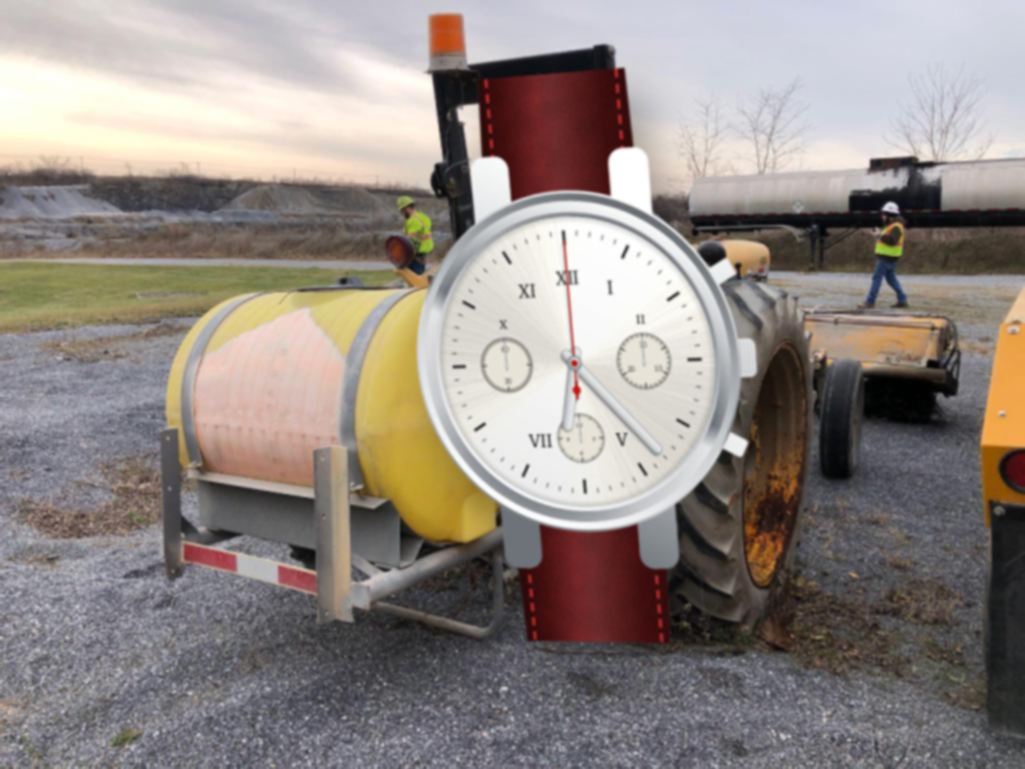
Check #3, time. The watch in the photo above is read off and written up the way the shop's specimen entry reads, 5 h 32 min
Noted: 6 h 23 min
